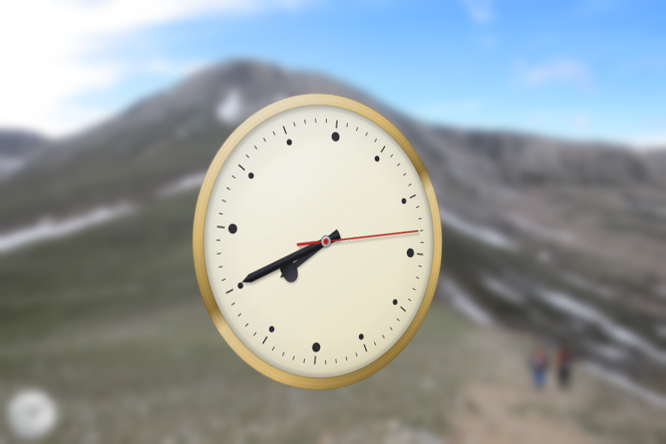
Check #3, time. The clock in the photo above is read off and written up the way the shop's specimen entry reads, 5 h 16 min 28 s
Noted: 7 h 40 min 13 s
